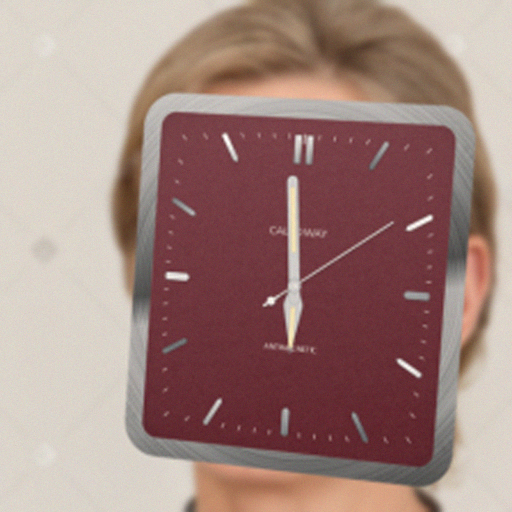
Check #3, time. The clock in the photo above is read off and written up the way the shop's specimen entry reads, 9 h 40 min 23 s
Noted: 5 h 59 min 09 s
